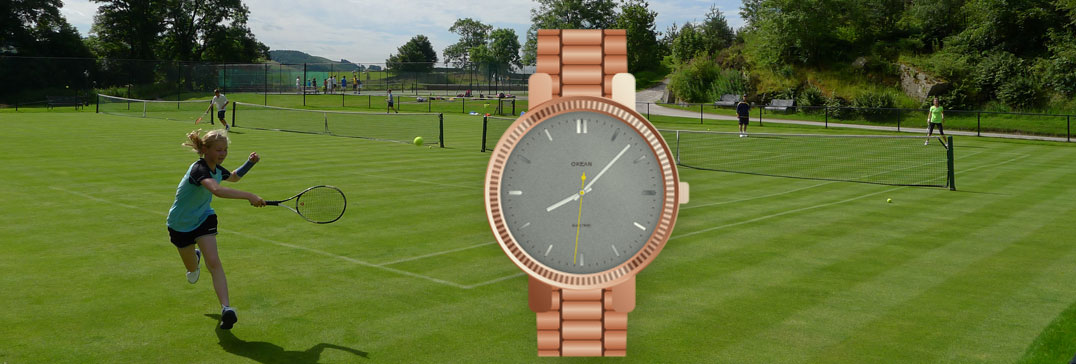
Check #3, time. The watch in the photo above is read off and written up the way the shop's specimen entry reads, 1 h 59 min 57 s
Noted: 8 h 07 min 31 s
